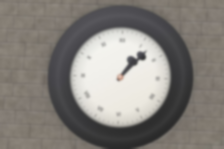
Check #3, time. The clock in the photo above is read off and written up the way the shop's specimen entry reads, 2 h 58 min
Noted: 1 h 07 min
